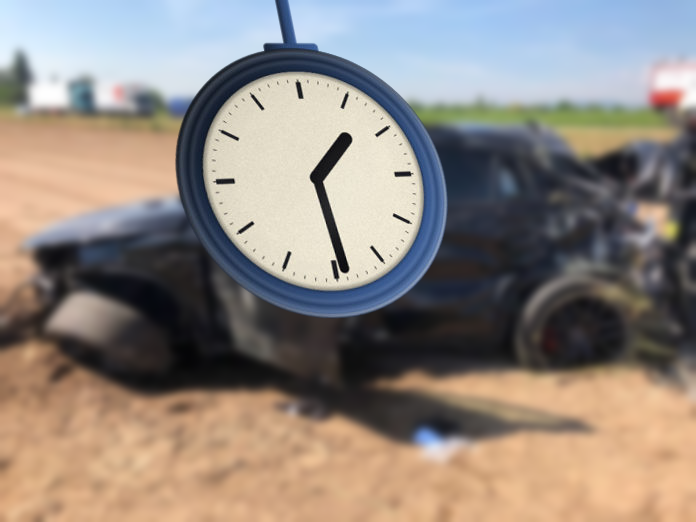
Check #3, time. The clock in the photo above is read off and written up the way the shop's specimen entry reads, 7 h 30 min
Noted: 1 h 29 min
